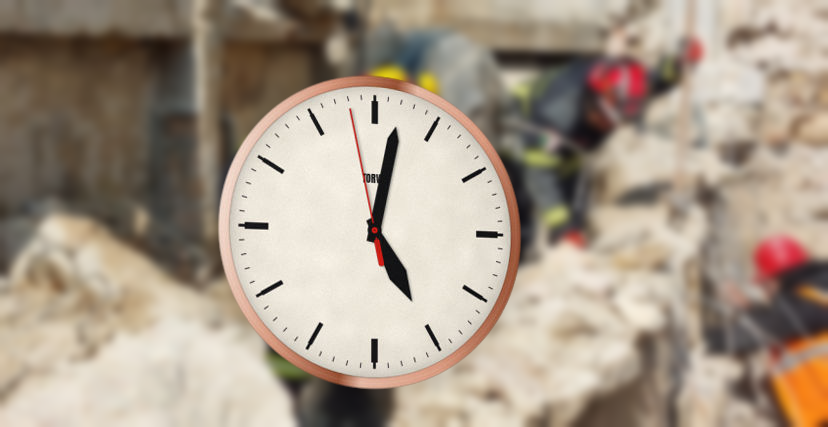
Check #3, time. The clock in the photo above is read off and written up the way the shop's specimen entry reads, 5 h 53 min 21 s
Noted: 5 h 01 min 58 s
